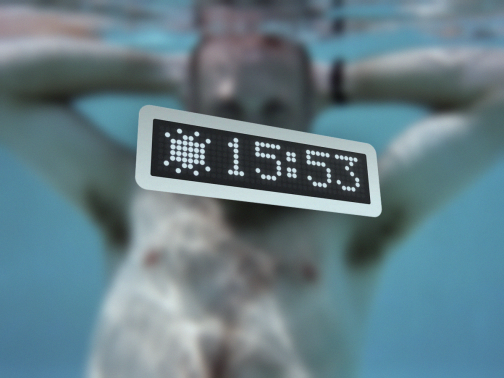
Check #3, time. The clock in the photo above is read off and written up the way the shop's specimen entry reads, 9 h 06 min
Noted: 15 h 53 min
